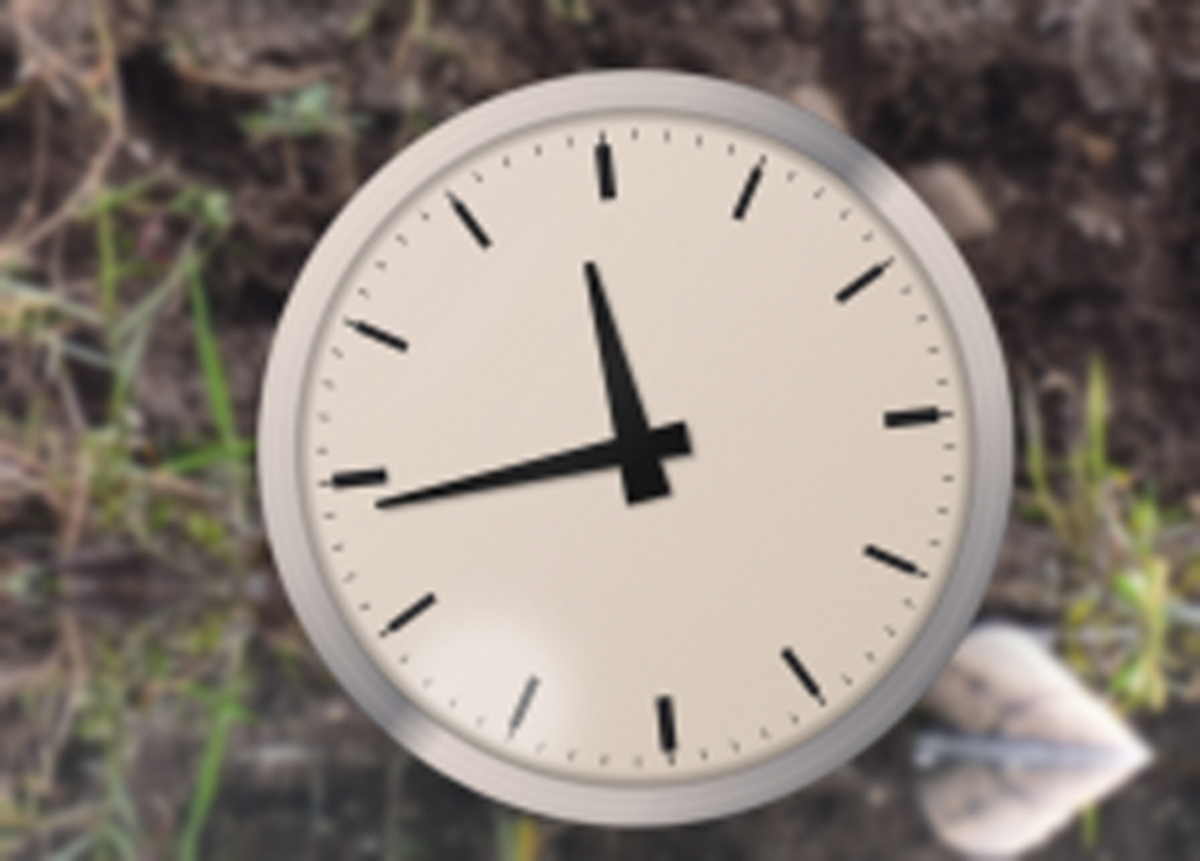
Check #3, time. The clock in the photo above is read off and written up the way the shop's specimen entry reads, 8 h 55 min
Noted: 11 h 44 min
